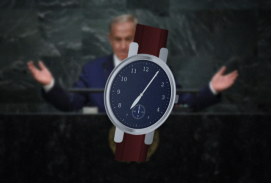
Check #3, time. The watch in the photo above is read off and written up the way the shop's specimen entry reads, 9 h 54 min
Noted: 7 h 05 min
